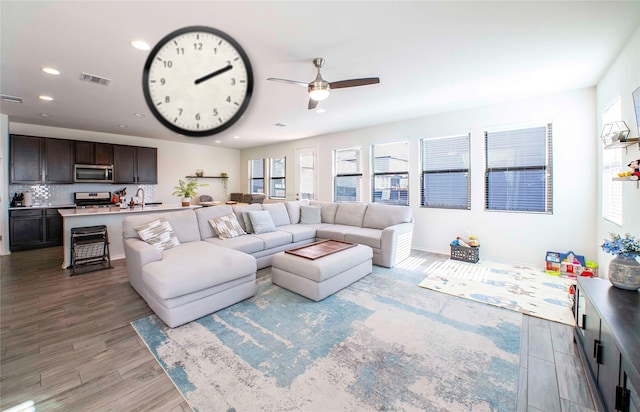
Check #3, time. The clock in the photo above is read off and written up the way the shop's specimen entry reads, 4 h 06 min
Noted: 2 h 11 min
